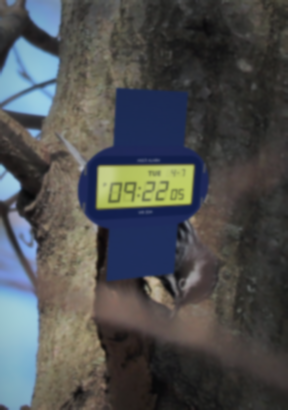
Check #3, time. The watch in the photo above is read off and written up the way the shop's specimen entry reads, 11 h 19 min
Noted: 9 h 22 min
